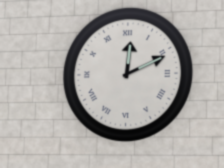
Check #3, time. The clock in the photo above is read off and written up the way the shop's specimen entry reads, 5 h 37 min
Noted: 12 h 11 min
